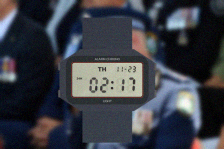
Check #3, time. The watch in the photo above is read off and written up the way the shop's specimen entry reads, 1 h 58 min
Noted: 2 h 17 min
